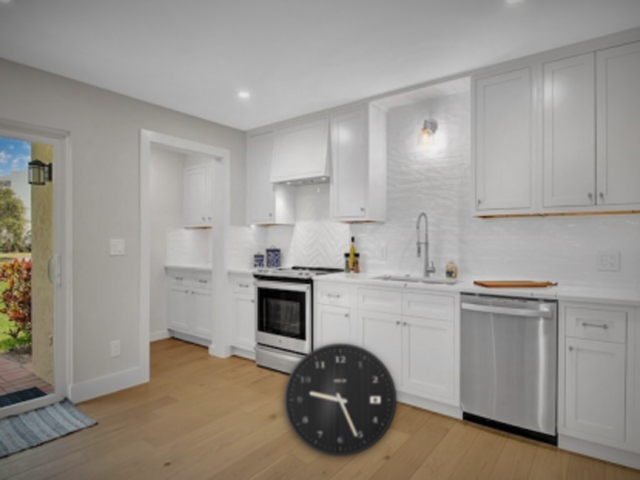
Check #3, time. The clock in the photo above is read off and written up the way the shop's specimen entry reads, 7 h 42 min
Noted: 9 h 26 min
